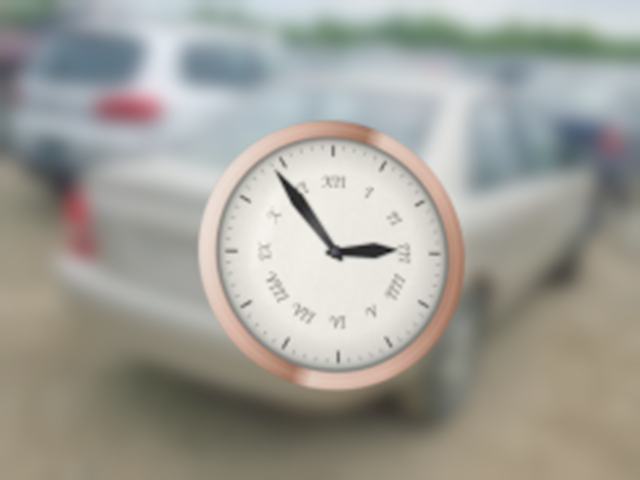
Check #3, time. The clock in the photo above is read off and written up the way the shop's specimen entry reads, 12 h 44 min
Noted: 2 h 54 min
